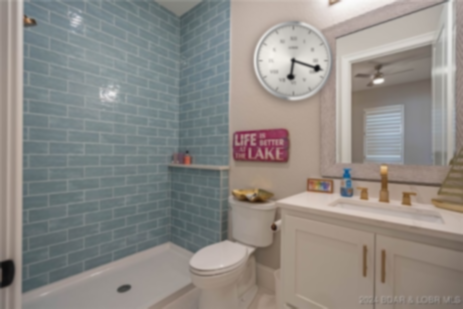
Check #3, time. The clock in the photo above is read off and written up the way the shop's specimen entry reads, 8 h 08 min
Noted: 6 h 18 min
